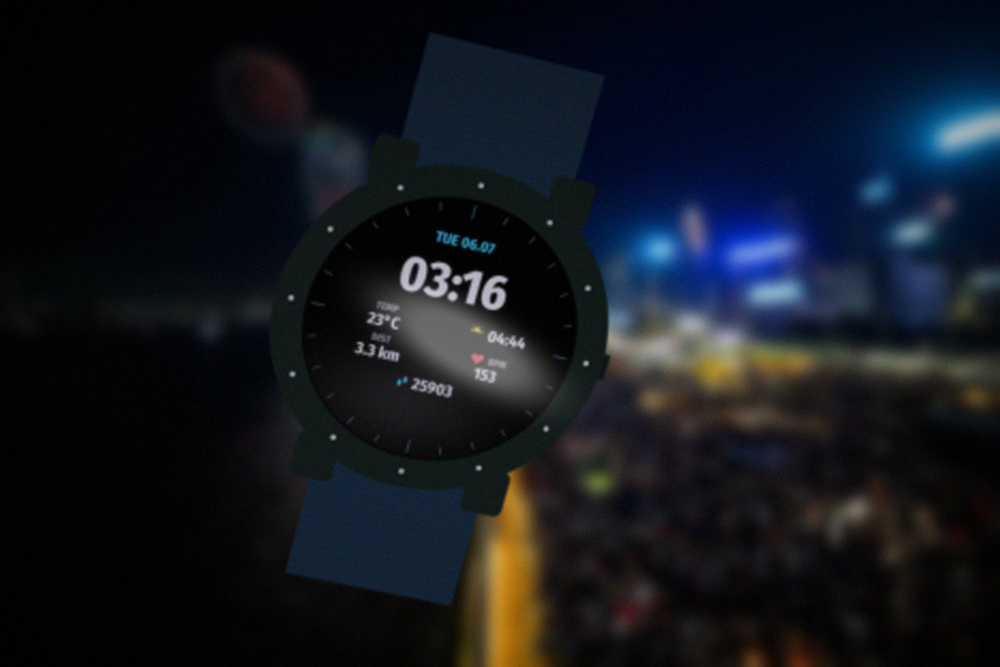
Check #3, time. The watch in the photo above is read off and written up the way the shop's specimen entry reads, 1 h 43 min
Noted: 3 h 16 min
